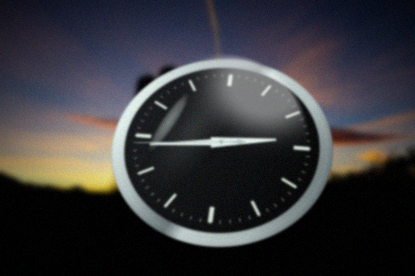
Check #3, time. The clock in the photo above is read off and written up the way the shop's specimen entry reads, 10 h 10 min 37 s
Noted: 2 h 43 min 44 s
